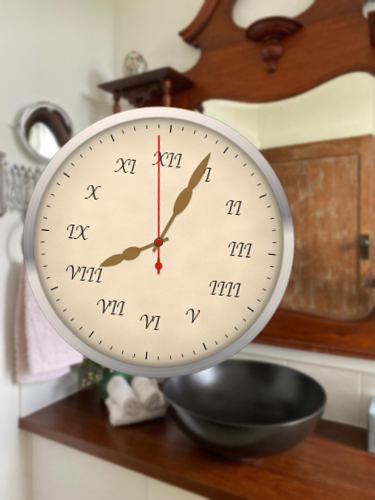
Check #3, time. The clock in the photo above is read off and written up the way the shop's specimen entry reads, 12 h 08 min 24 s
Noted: 8 h 03 min 59 s
